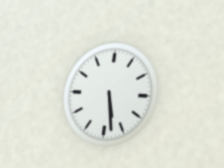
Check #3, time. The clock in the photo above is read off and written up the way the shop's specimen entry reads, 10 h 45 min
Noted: 5 h 28 min
